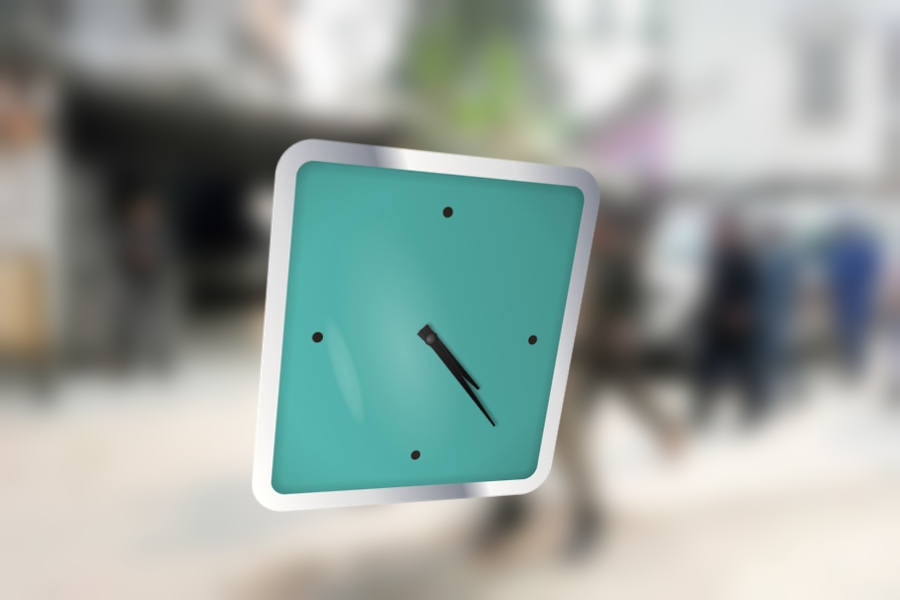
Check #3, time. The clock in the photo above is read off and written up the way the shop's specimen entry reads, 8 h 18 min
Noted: 4 h 23 min
